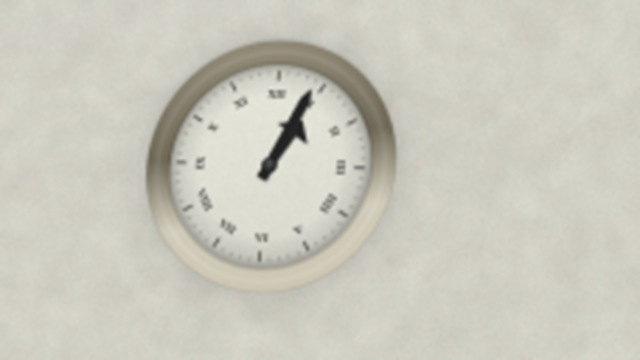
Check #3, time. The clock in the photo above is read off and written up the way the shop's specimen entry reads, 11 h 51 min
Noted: 1 h 04 min
